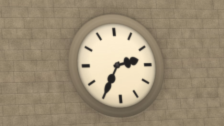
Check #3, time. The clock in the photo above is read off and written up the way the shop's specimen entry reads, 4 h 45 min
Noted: 2 h 35 min
